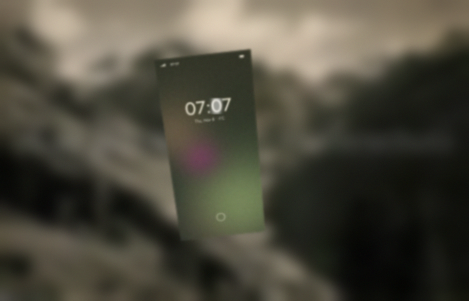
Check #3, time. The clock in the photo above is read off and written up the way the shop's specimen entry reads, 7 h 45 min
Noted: 7 h 07 min
